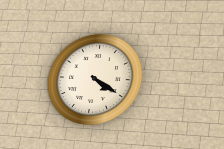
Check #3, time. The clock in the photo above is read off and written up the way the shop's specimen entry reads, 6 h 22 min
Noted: 4 h 20 min
